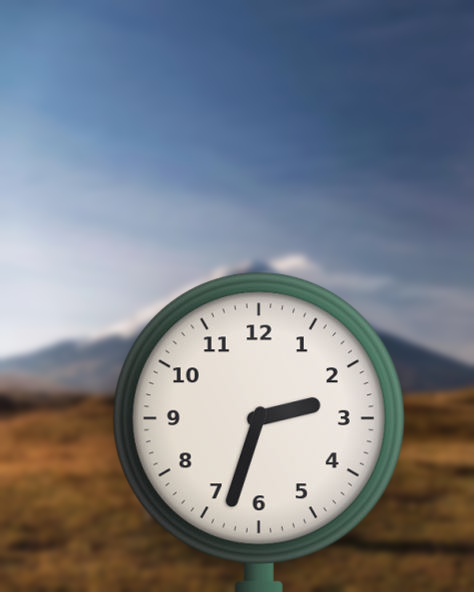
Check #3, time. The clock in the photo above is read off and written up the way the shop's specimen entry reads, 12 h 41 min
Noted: 2 h 33 min
